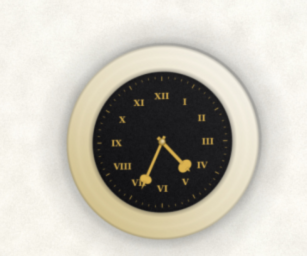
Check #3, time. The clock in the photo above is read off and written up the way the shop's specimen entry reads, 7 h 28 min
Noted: 4 h 34 min
